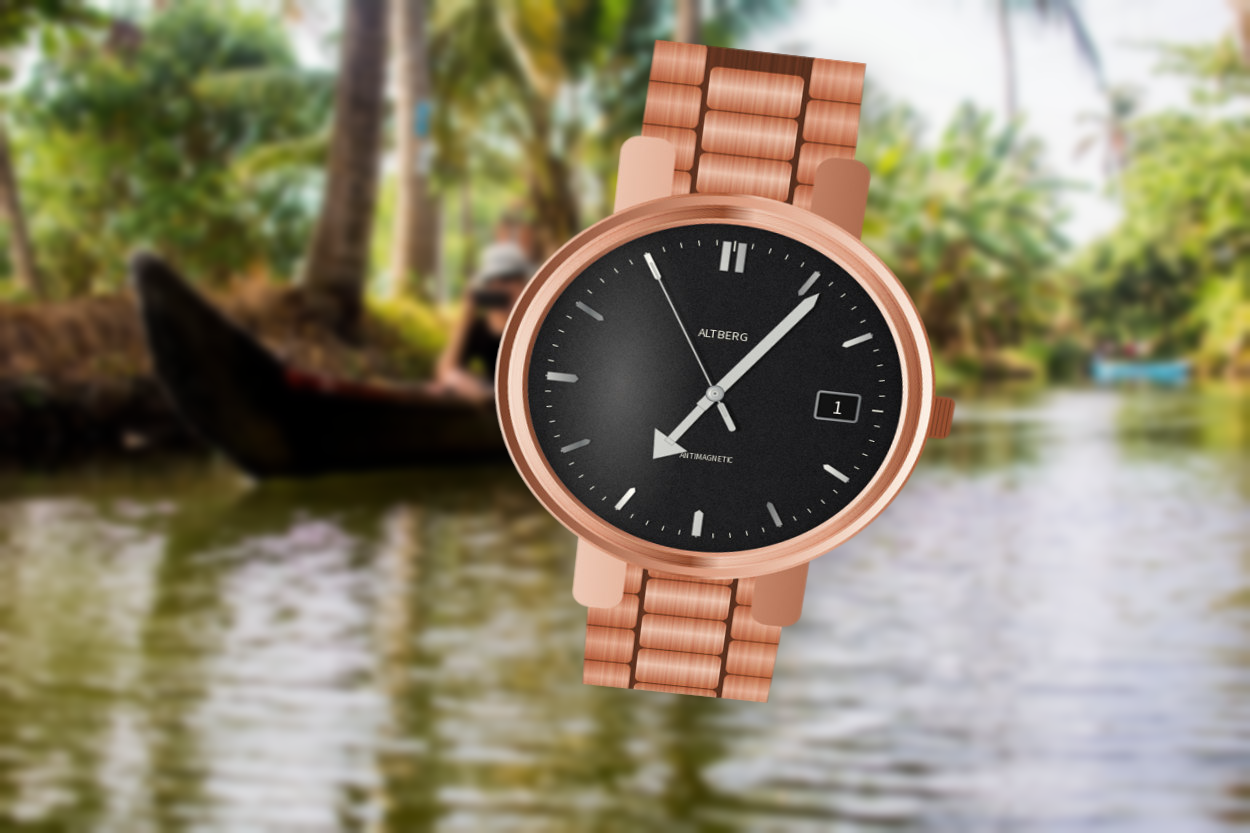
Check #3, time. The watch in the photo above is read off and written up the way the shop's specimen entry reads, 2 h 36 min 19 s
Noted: 7 h 05 min 55 s
